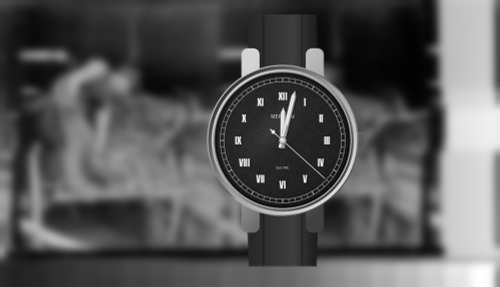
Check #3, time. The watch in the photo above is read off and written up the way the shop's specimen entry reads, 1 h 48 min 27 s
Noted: 12 h 02 min 22 s
